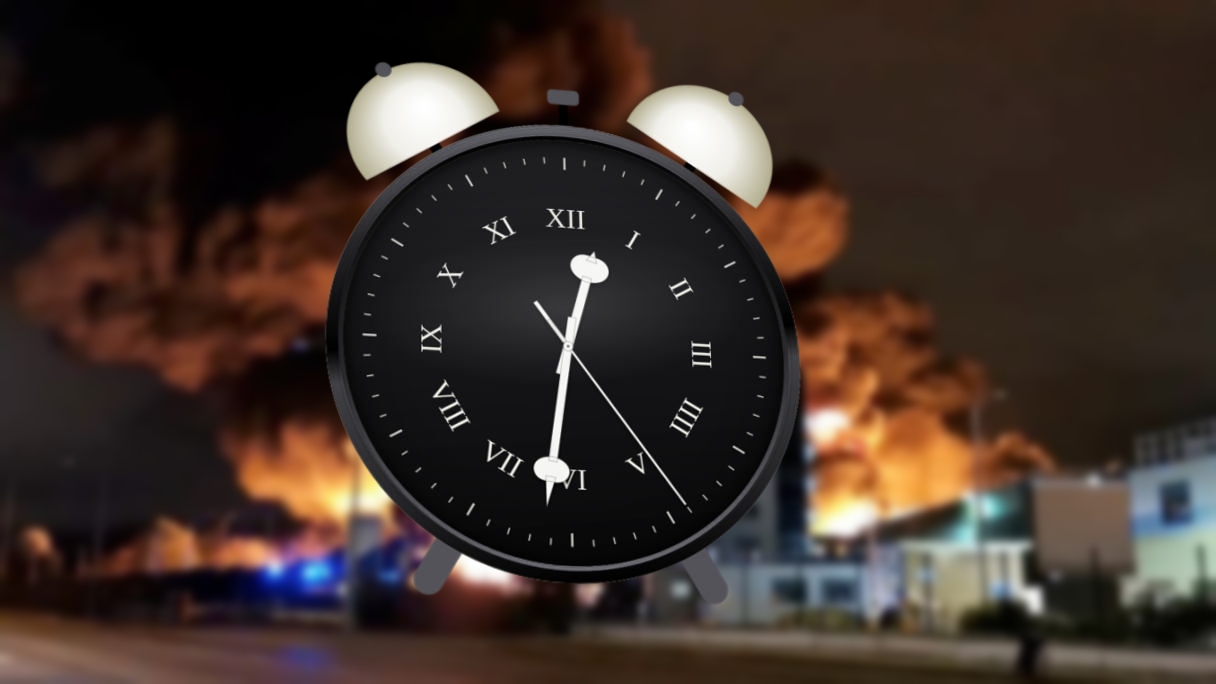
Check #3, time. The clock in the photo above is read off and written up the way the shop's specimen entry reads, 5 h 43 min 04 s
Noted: 12 h 31 min 24 s
